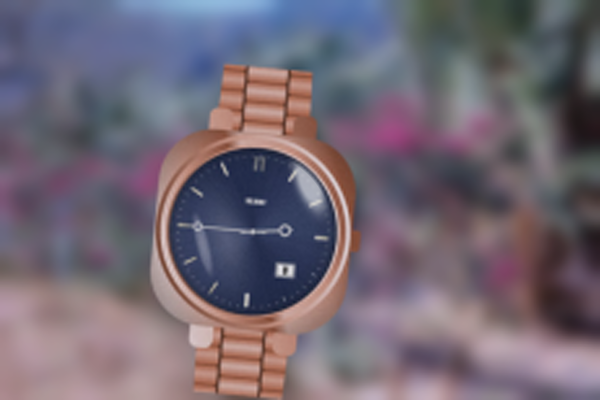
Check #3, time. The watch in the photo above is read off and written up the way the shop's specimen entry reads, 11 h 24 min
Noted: 2 h 45 min
